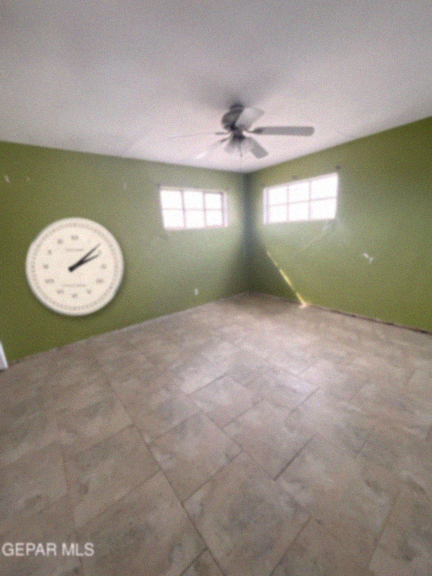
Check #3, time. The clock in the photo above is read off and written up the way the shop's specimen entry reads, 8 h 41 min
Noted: 2 h 08 min
